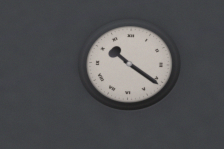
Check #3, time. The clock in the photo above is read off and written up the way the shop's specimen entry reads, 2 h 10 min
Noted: 10 h 21 min
